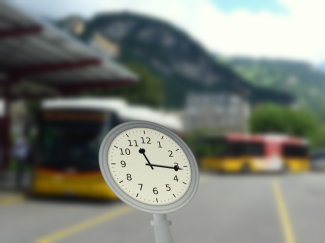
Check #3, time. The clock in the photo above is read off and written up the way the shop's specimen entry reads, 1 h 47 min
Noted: 11 h 16 min
